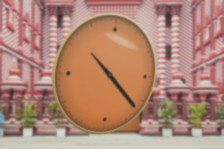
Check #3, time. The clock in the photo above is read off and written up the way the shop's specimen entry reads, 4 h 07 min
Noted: 10 h 22 min
